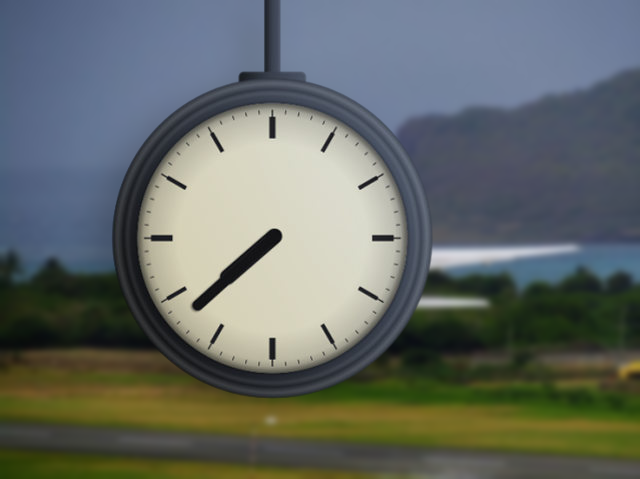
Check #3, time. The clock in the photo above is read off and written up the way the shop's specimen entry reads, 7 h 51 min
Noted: 7 h 38 min
